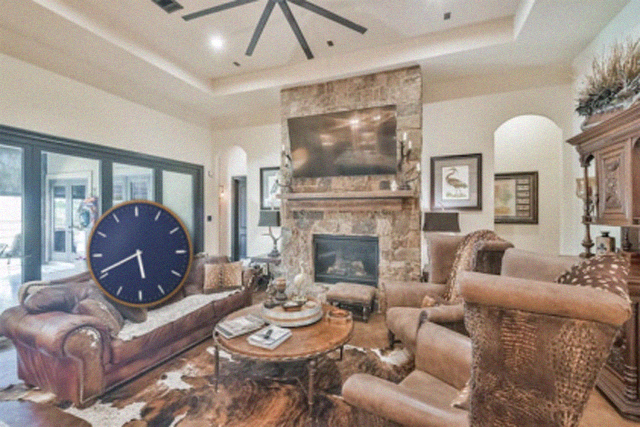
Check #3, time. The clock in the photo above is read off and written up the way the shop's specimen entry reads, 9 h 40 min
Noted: 5 h 41 min
